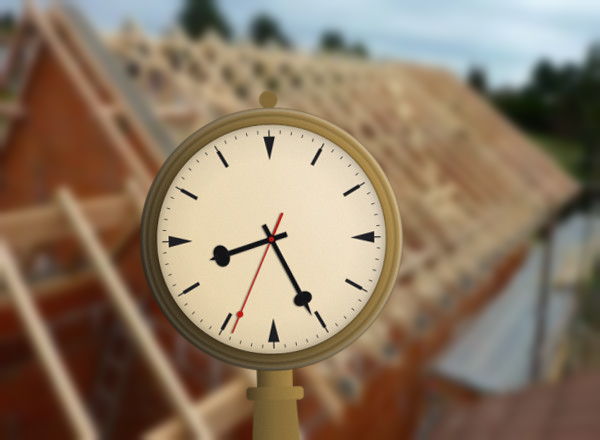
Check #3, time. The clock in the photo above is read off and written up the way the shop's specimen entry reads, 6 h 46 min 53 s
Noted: 8 h 25 min 34 s
